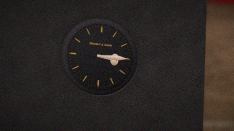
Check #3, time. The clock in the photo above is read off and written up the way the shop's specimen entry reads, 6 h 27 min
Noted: 3 h 15 min
